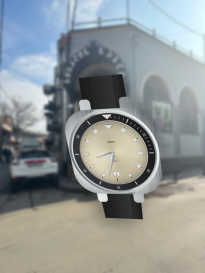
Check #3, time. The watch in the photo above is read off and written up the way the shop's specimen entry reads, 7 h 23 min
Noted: 8 h 33 min
